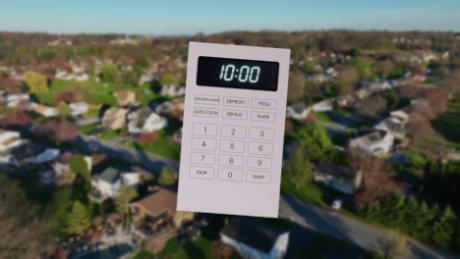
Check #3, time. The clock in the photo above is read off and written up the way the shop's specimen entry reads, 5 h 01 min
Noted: 10 h 00 min
